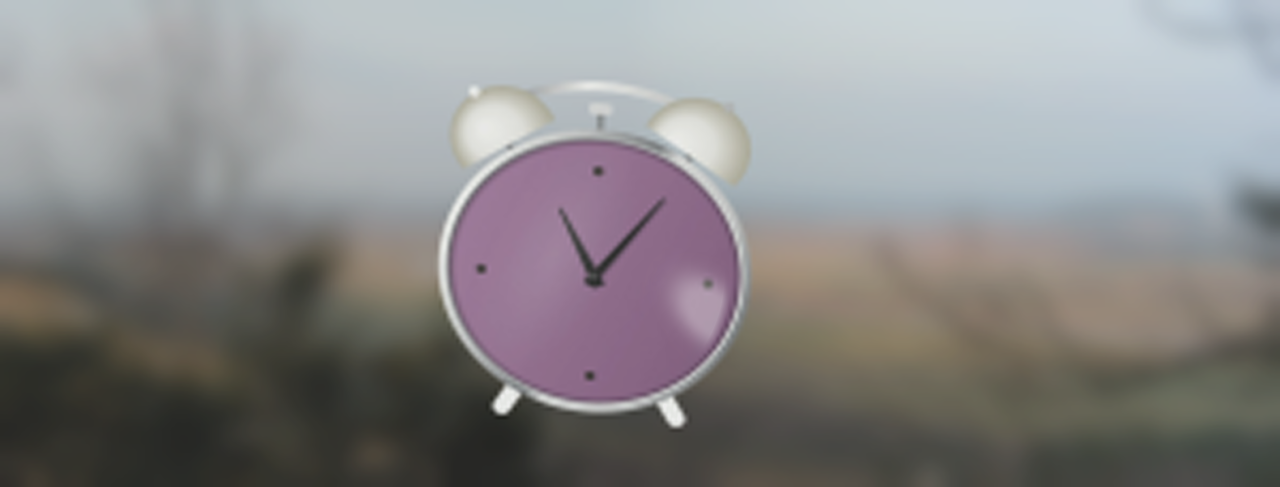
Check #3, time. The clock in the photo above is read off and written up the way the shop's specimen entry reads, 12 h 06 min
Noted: 11 h 06 min
